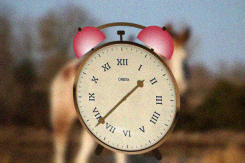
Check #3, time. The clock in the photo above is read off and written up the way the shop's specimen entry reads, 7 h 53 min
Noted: 1 h 38 min
